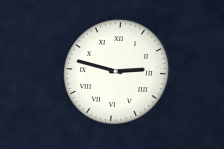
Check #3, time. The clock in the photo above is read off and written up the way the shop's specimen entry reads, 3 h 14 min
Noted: 2 h 47 min
